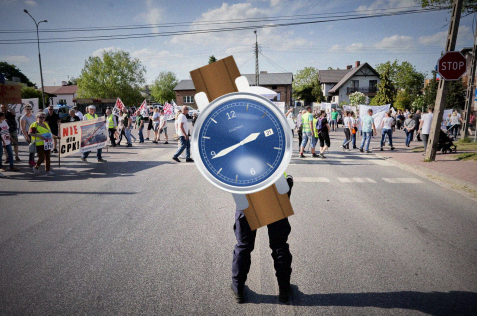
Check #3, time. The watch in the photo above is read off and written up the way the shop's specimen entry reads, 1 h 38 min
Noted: 2 h 44 min
